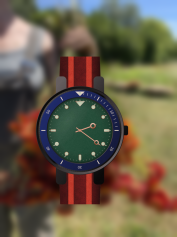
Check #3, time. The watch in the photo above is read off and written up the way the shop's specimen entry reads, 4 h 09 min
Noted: 2 h 21 min
